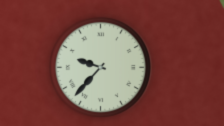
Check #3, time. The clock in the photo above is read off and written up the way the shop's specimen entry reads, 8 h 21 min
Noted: 9 h 37 min
